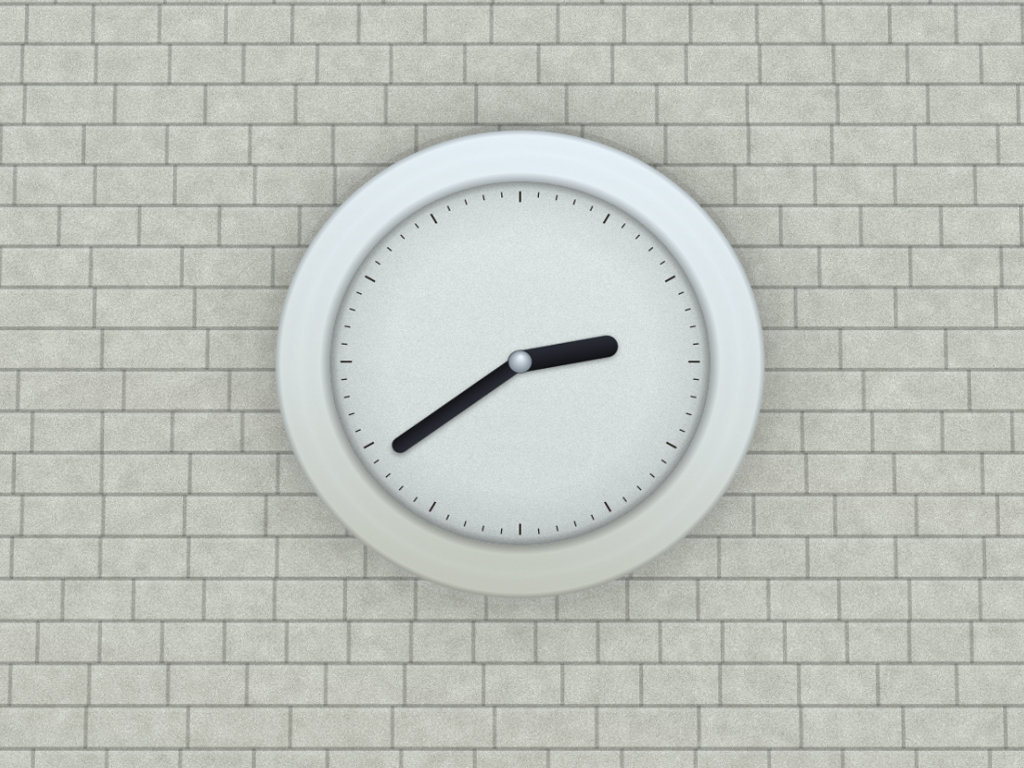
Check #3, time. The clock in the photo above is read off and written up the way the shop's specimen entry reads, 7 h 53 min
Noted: 2 h 39 min
